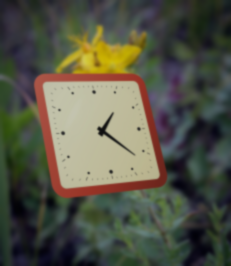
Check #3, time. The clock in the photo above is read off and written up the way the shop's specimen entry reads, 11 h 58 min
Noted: 1 h 22 min
